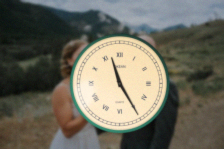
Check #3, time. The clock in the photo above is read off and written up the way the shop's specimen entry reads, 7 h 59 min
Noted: 11 h 25 min
